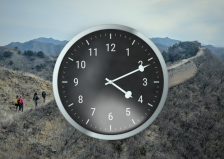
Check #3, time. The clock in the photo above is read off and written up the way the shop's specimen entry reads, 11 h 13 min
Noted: 4 h 11 min
